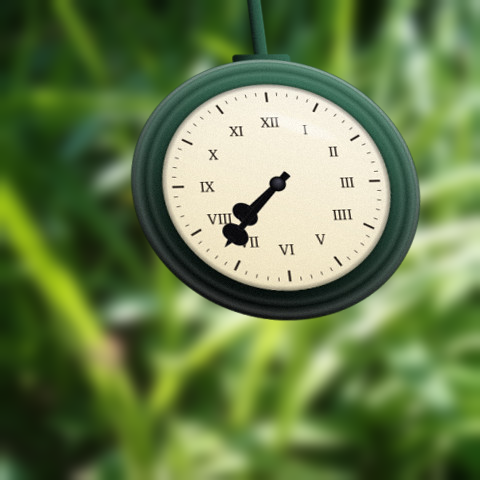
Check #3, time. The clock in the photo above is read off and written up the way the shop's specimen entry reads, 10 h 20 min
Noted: 7 h 37 min
